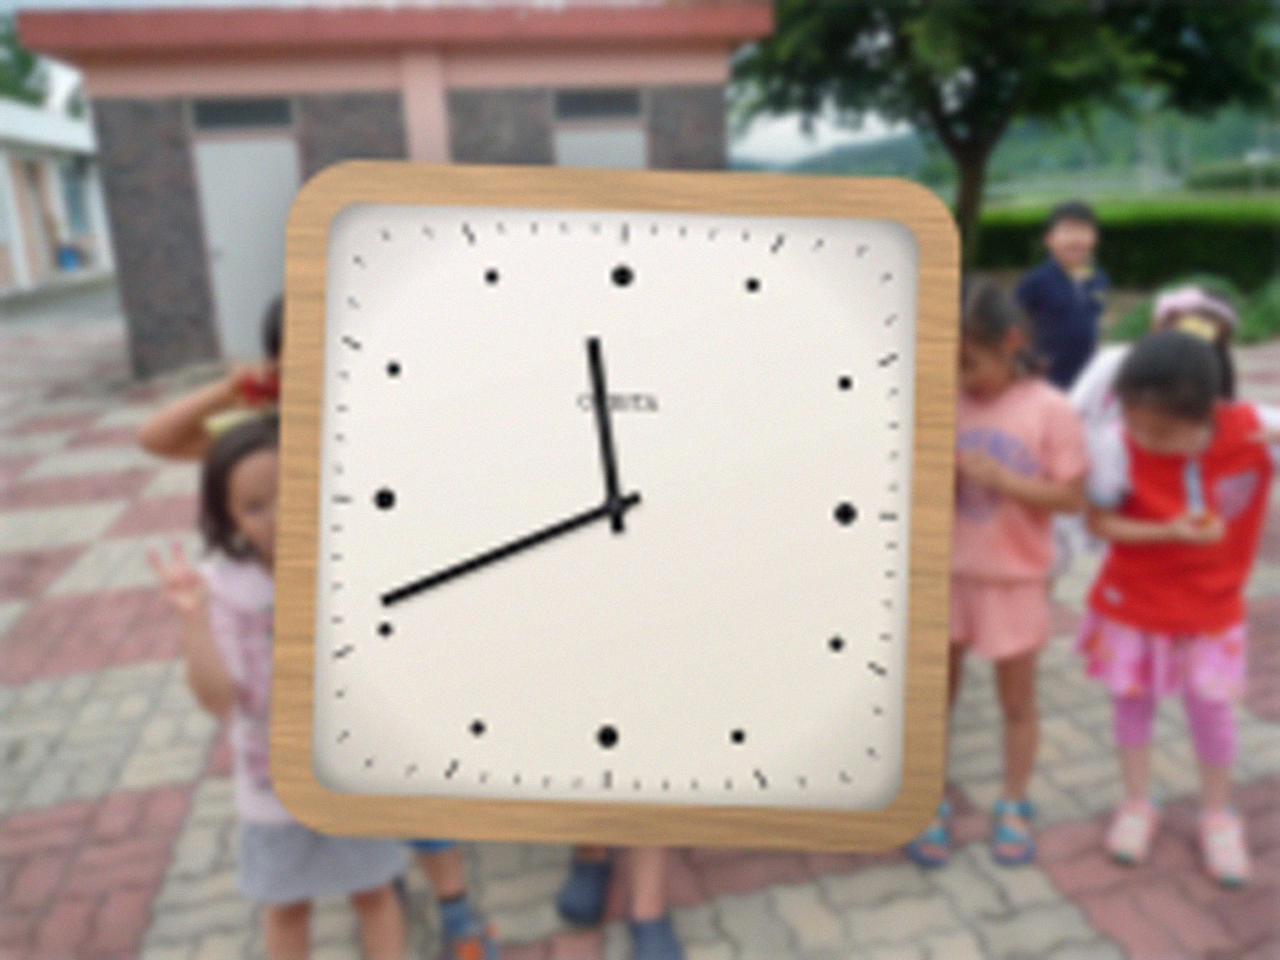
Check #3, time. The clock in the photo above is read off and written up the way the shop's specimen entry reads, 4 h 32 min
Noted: 11 h 41 min
